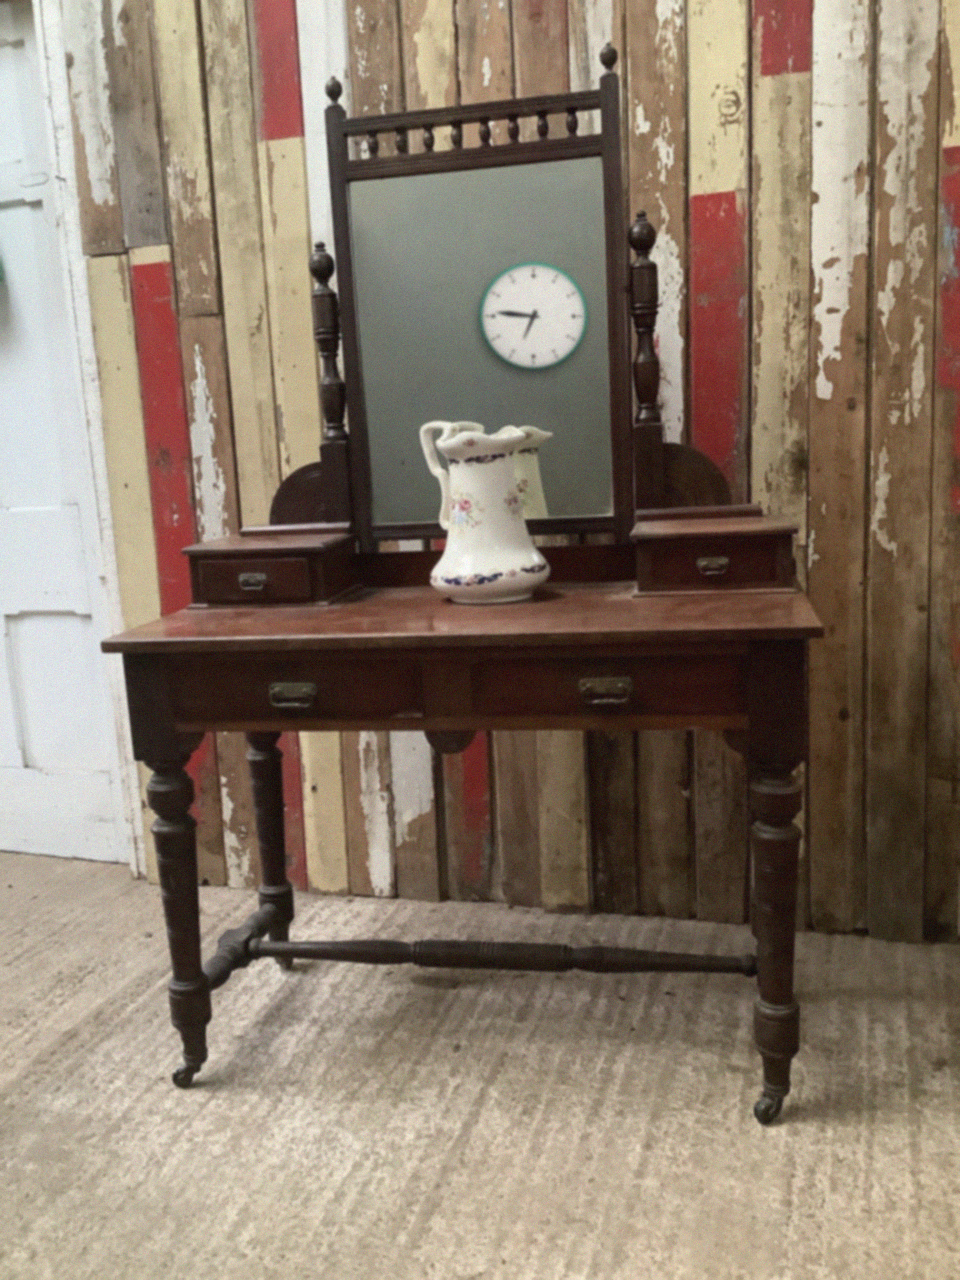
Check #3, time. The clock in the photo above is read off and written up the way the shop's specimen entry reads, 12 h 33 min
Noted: 6 h 46 min
